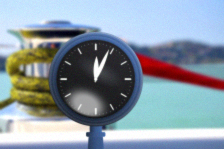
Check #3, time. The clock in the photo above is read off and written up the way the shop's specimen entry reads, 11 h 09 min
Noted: 12 h 04 min
